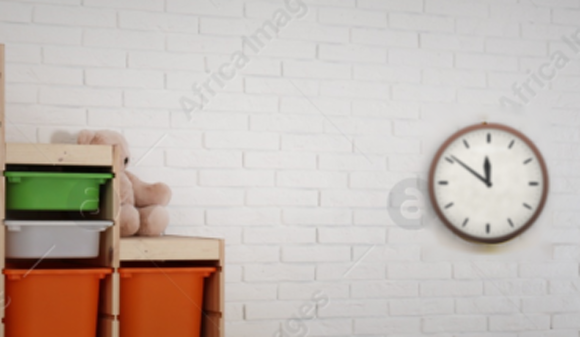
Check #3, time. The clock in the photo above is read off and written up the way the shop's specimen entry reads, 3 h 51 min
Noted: 11 h 51 min
